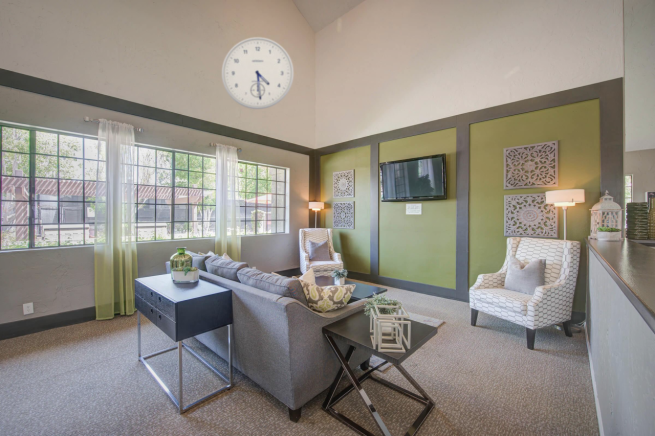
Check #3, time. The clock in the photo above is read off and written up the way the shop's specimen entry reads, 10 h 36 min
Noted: 4 h 29 min
